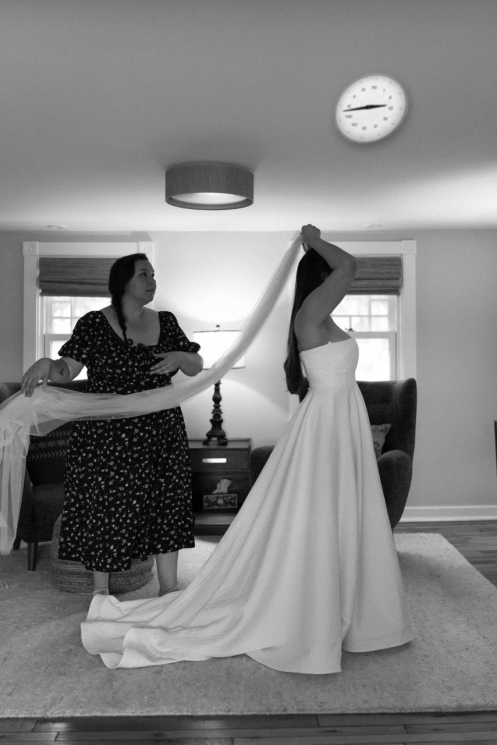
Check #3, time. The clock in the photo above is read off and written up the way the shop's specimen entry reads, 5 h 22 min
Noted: 2 h 43 min
